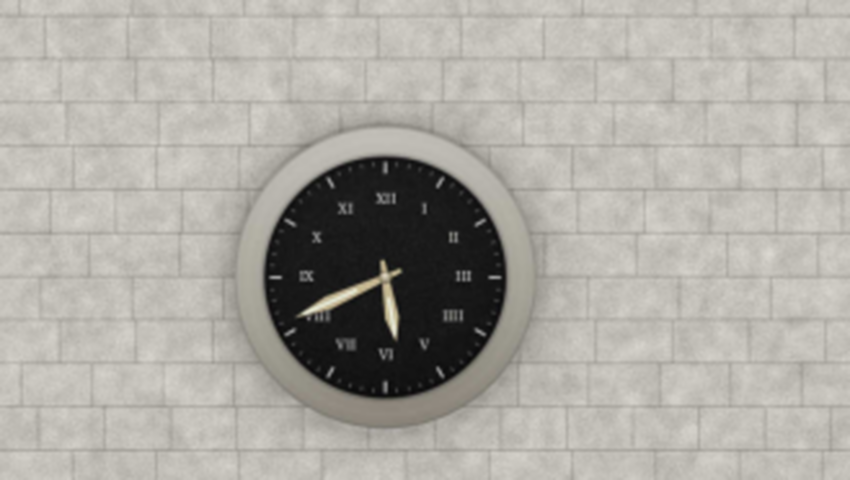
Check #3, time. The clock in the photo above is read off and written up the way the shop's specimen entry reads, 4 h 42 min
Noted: 5 h 41 min
